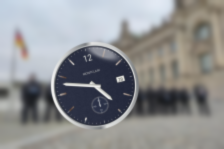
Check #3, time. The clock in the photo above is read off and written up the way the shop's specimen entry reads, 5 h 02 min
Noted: 4 h 48 min
